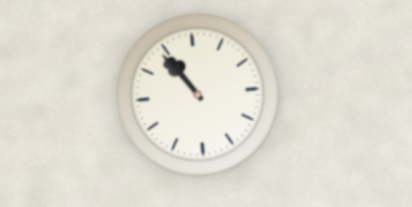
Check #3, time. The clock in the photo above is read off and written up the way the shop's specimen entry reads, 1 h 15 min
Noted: 10 h 54 min
